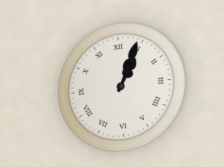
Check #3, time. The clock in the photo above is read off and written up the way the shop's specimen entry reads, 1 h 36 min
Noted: 1 h 04 min
